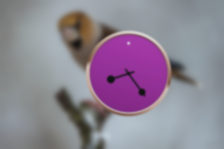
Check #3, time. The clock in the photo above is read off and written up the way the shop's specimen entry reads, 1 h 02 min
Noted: 8 h 24 min
